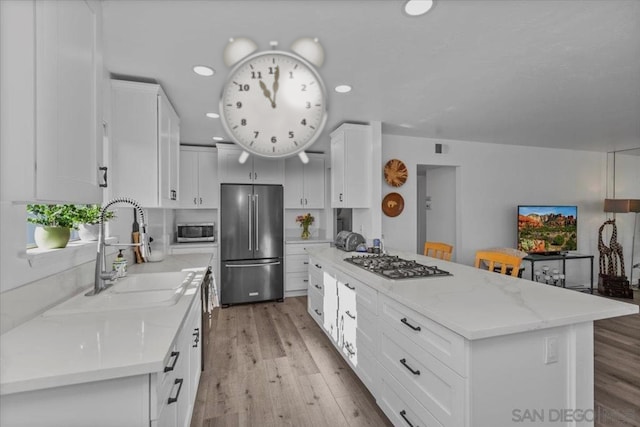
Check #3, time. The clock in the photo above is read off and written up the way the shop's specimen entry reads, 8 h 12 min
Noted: 11 h 01 min
